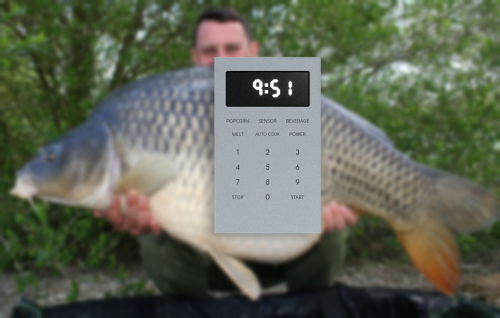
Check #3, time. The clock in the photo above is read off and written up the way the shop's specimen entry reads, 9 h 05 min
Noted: 9 h 51 min
